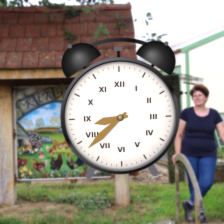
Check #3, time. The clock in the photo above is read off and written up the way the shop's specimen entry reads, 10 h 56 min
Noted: 8 h 38 min
